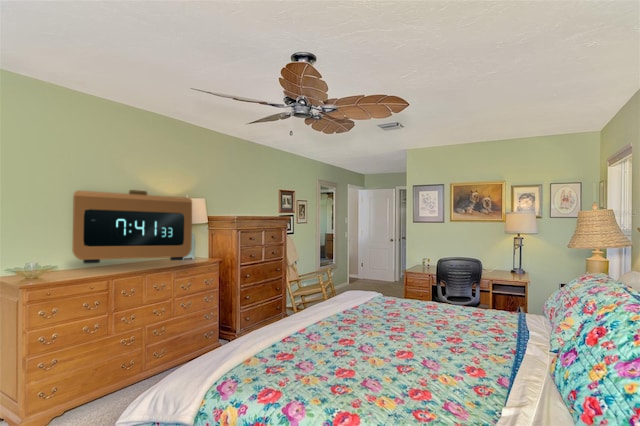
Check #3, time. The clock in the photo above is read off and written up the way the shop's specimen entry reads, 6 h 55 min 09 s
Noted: 7 h 41 min 33 s
